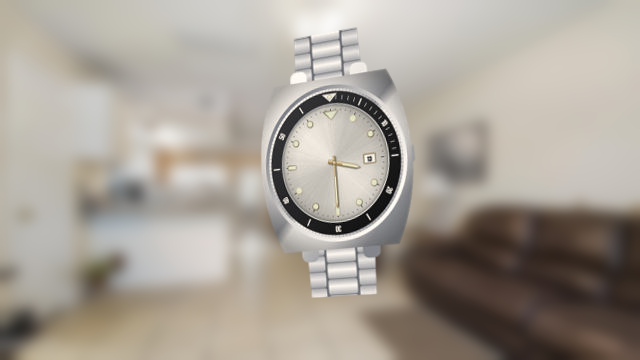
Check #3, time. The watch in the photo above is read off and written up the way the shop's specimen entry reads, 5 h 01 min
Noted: 3 h 30 min
